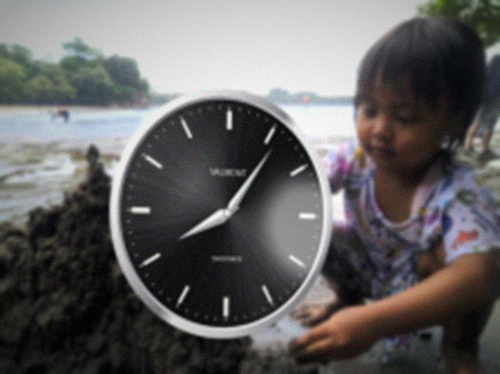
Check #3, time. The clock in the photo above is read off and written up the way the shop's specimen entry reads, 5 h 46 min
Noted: 8 h 06 min
